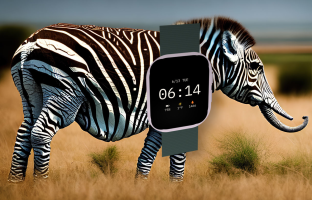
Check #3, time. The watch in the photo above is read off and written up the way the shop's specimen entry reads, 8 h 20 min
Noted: 6 h 14 min
